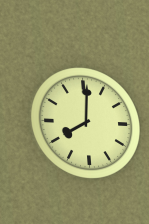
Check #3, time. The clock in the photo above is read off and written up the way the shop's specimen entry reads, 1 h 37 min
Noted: 8 h 01 min
